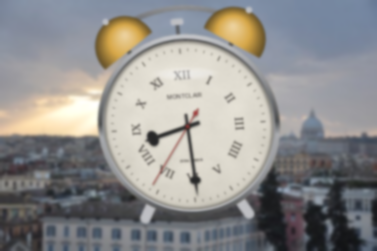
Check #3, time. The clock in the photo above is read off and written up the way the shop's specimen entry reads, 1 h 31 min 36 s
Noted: 8 h 29 min 36 s
